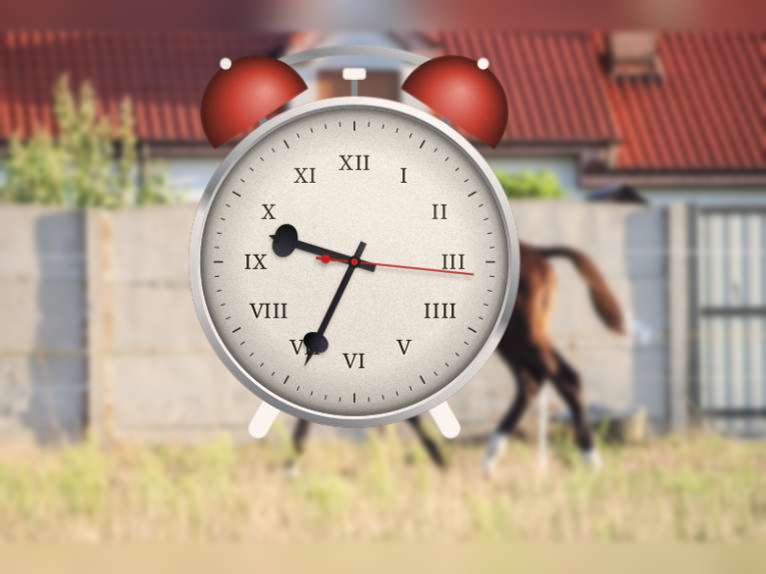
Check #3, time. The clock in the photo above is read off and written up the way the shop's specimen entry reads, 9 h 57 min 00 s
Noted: 9 h 34 min 16 s
